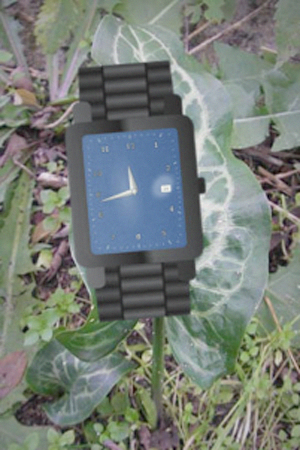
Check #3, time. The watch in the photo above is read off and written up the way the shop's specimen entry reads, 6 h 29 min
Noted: 11 h 43 min
